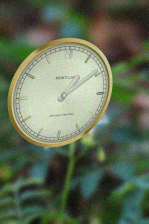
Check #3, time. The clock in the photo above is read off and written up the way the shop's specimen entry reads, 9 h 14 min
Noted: 1 h 09 min
